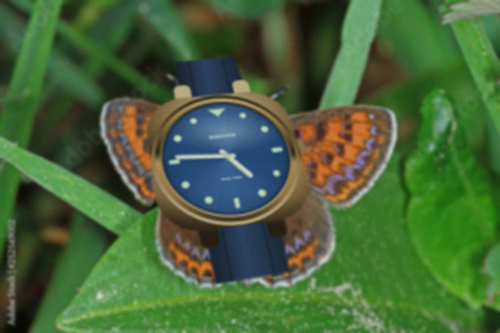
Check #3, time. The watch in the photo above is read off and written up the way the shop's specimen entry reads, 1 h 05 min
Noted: 4 h 46 min
